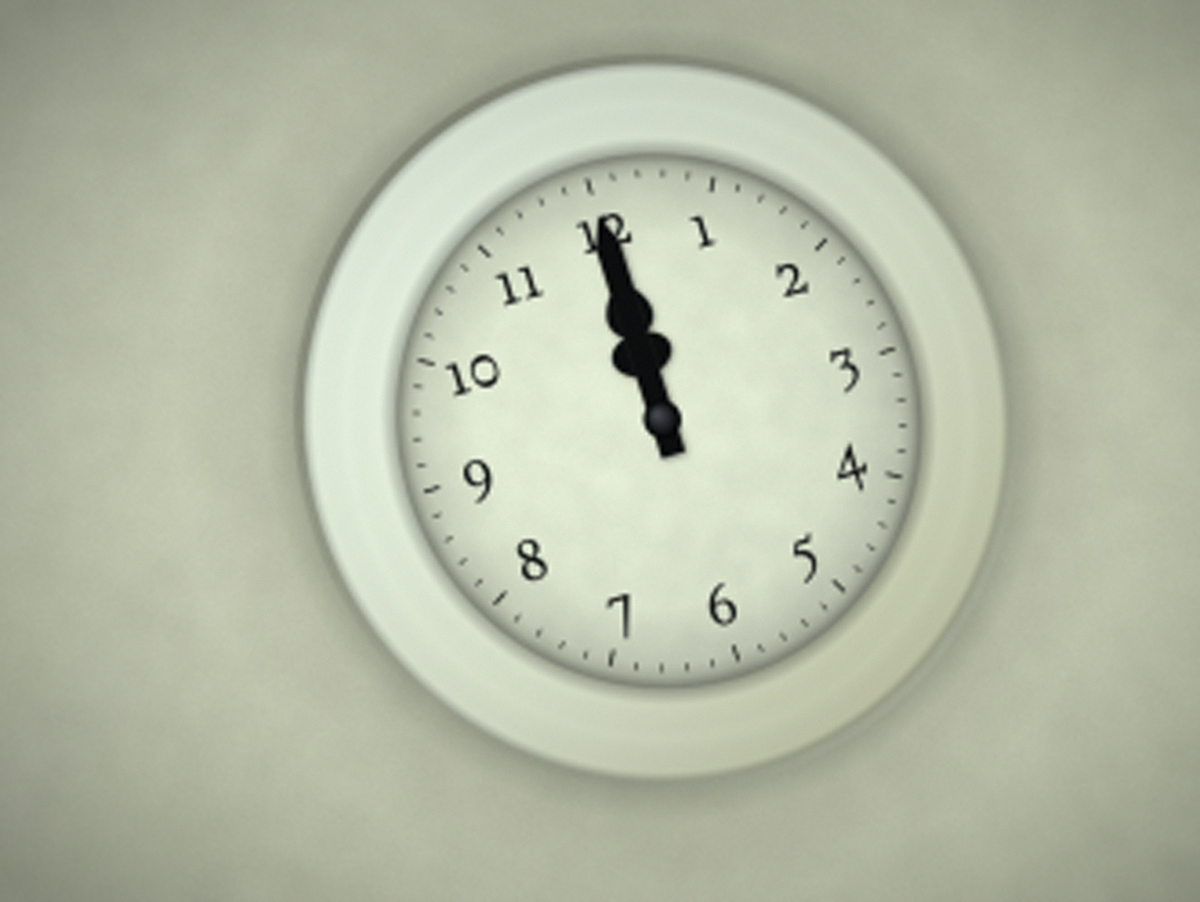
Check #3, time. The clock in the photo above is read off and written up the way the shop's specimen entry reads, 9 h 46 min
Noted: 12 h 00 min
